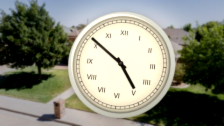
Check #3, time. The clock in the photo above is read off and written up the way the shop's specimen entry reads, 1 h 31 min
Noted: 4 h 51 min
